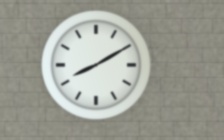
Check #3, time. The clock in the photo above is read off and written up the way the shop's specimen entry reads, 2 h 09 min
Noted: 8 h 10 min
